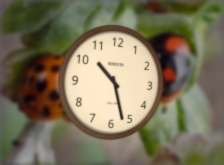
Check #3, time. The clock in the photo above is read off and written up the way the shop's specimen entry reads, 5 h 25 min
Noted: 10 h 27 min
